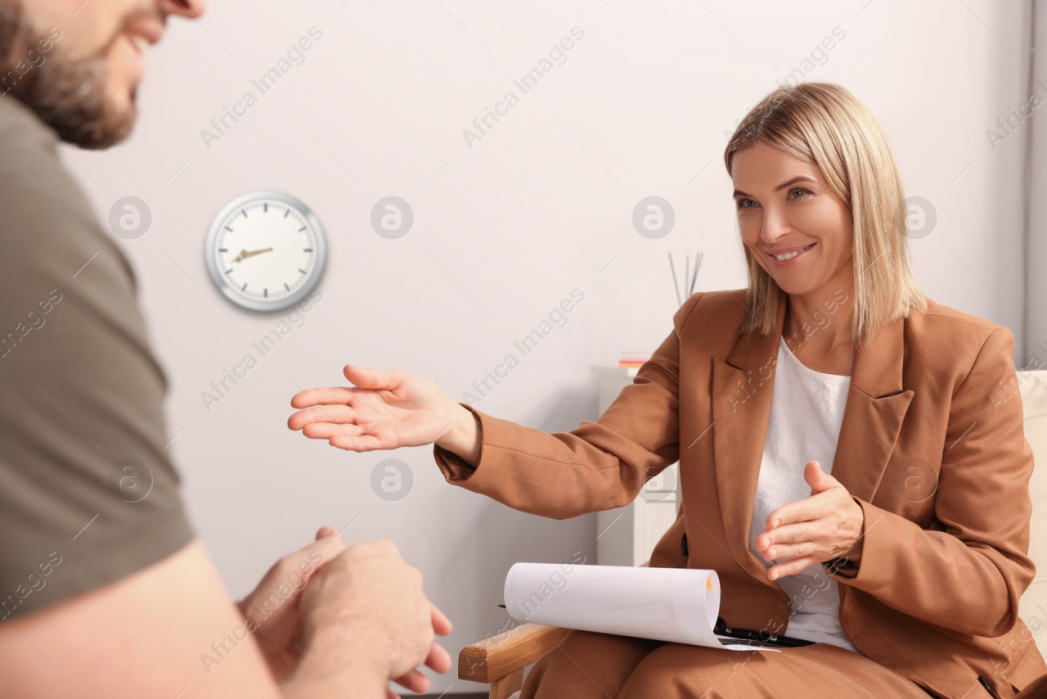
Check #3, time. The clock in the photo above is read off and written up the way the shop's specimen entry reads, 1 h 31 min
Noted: 8 h 42 min
